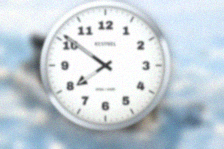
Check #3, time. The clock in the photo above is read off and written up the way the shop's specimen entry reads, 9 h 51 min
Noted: 7 h 51 min
